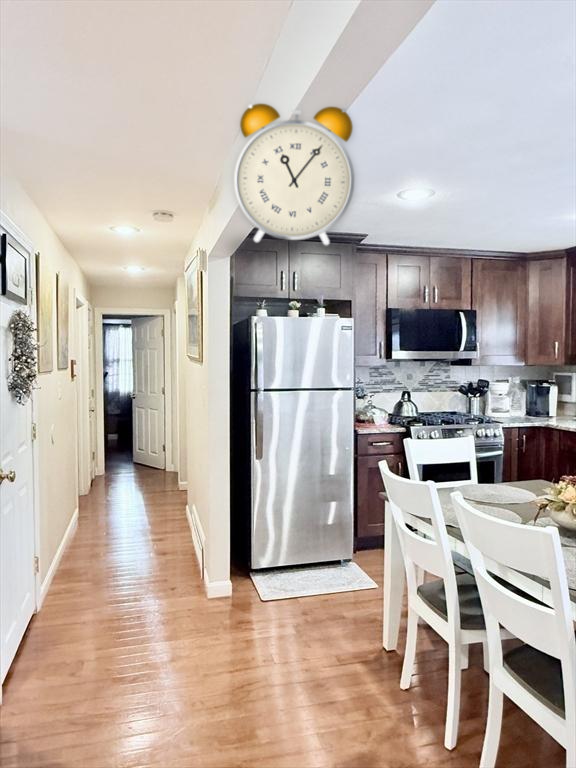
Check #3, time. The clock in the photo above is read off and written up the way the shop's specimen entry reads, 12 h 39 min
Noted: 11 h 06 min
